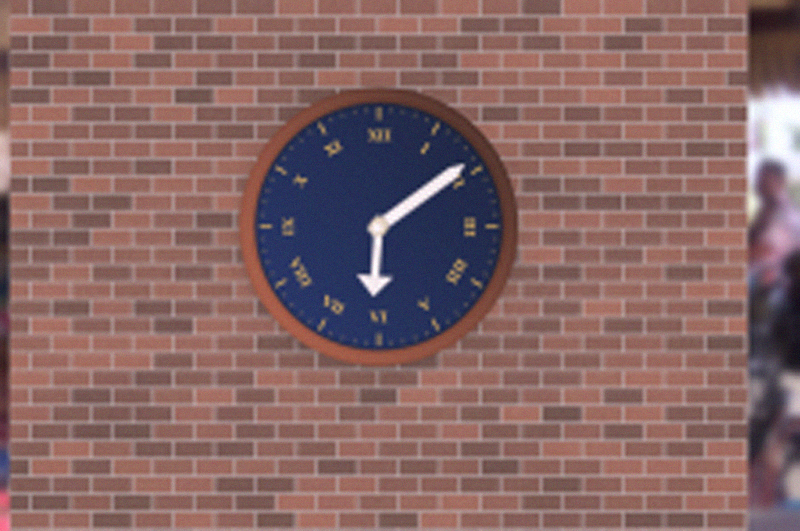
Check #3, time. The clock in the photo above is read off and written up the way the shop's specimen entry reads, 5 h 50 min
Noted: 6 h 09 min
